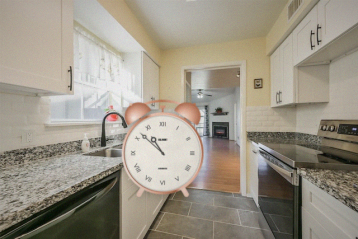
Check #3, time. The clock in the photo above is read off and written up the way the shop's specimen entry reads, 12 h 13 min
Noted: 10 h 52 min
